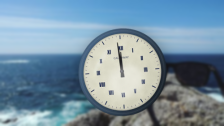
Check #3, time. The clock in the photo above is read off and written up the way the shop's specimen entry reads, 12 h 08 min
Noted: 11 h 59 min
